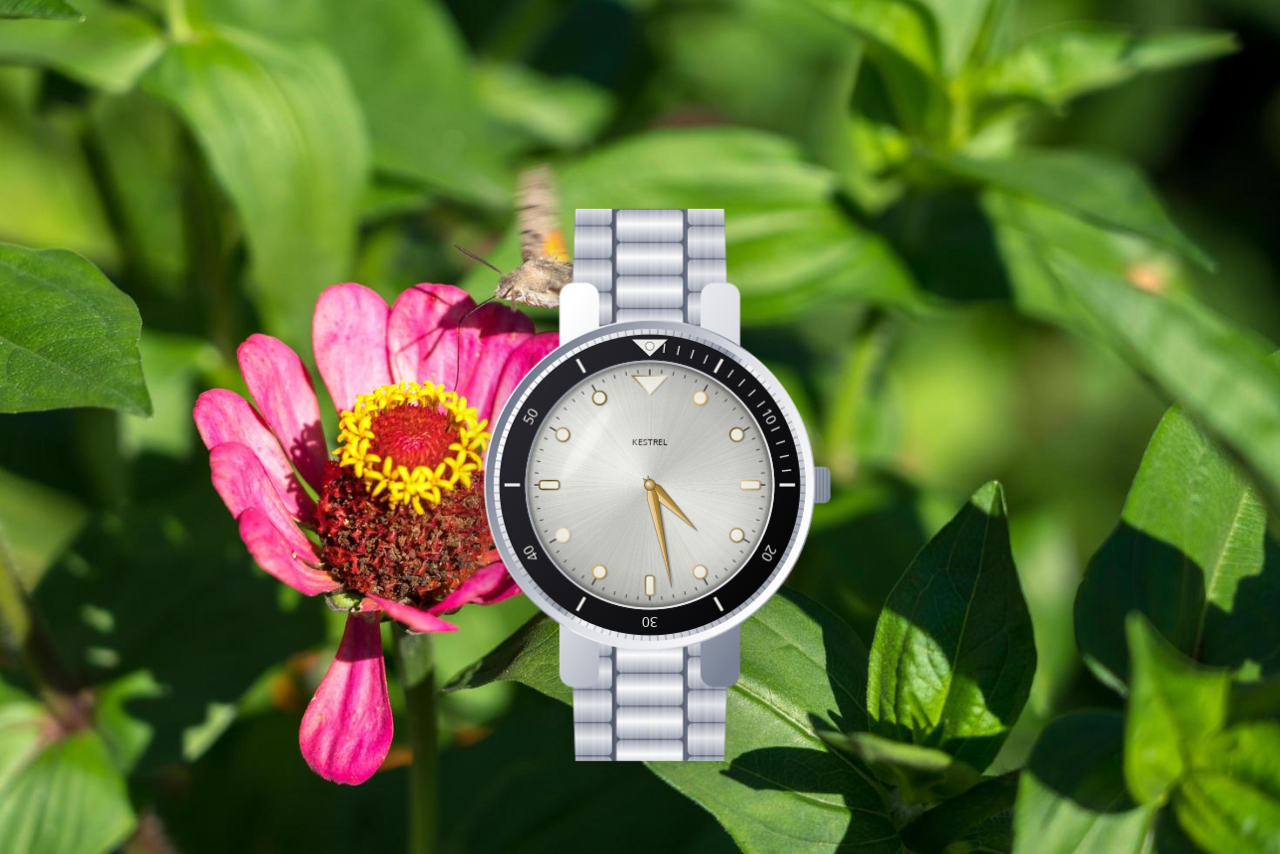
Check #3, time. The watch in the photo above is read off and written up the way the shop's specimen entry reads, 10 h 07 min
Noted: 4 h 28 min
